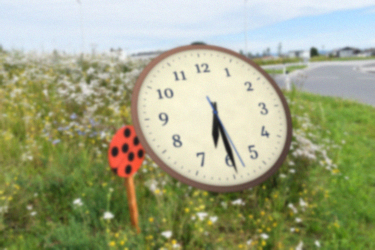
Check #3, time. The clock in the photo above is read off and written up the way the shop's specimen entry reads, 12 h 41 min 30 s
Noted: 6 h 29 min 28 s
